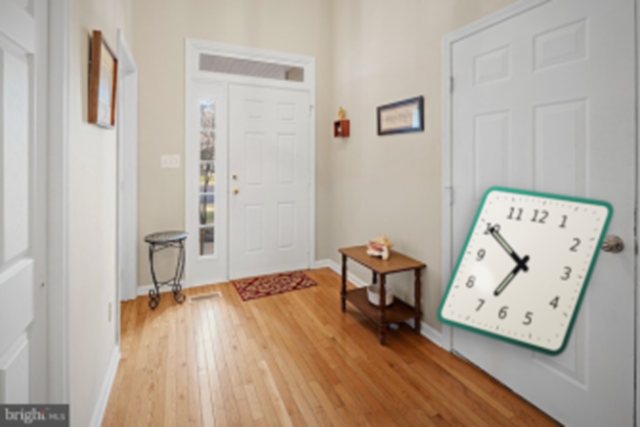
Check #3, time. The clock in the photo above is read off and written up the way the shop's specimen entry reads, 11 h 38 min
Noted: 6 h 50 min
